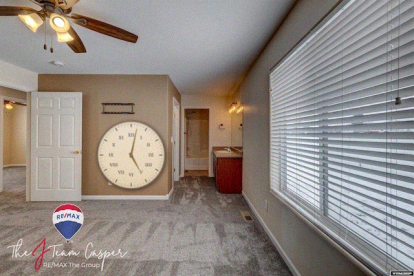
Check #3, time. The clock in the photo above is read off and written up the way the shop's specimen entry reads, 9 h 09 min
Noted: 5 h 02 min
